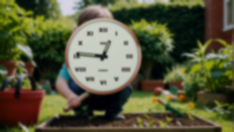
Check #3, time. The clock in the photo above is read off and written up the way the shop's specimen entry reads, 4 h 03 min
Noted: 12 h 46 min
